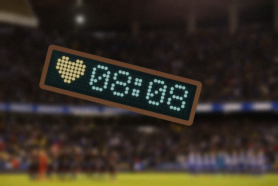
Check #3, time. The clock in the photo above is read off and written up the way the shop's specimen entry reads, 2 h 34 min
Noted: 8 h 08 min
